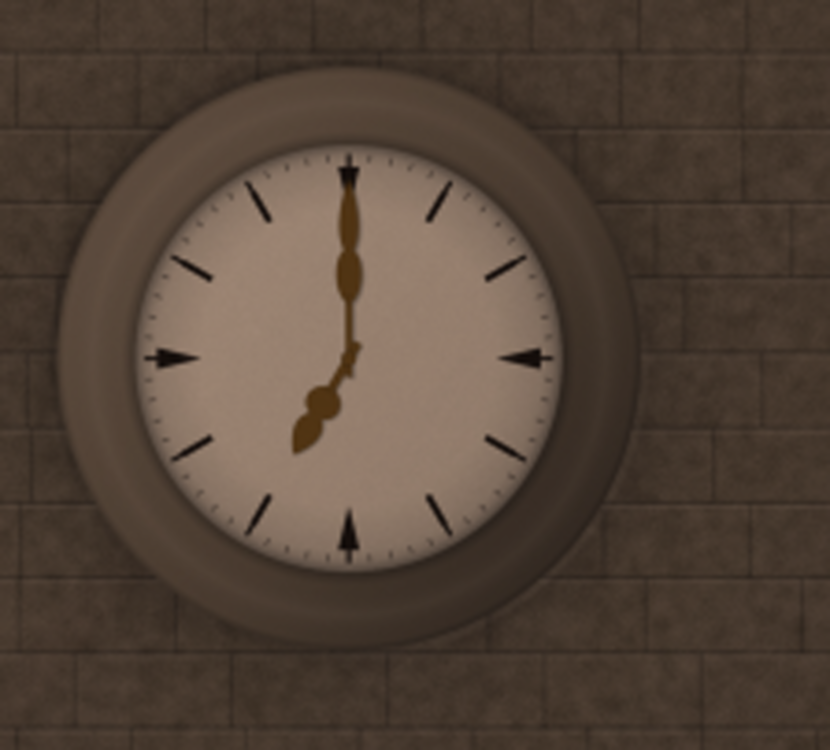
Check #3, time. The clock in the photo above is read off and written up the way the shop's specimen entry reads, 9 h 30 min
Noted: 7 h 00 min
